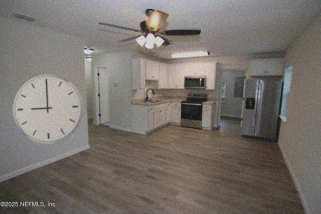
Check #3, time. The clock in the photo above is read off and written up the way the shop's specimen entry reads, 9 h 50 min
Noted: 9 h 00 min
